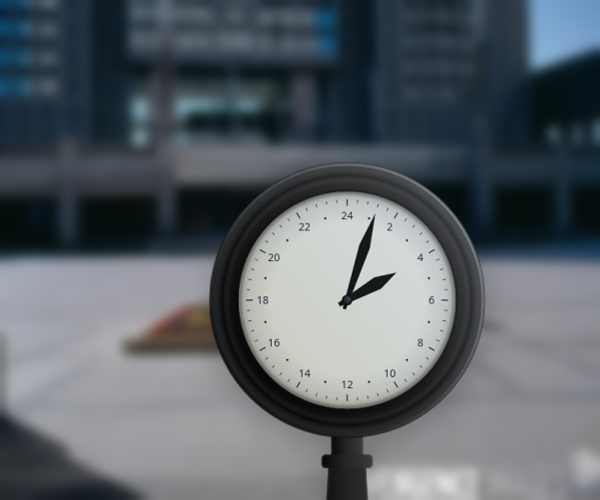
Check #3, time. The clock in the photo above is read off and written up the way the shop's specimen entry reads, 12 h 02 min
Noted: 4 h 03 min
